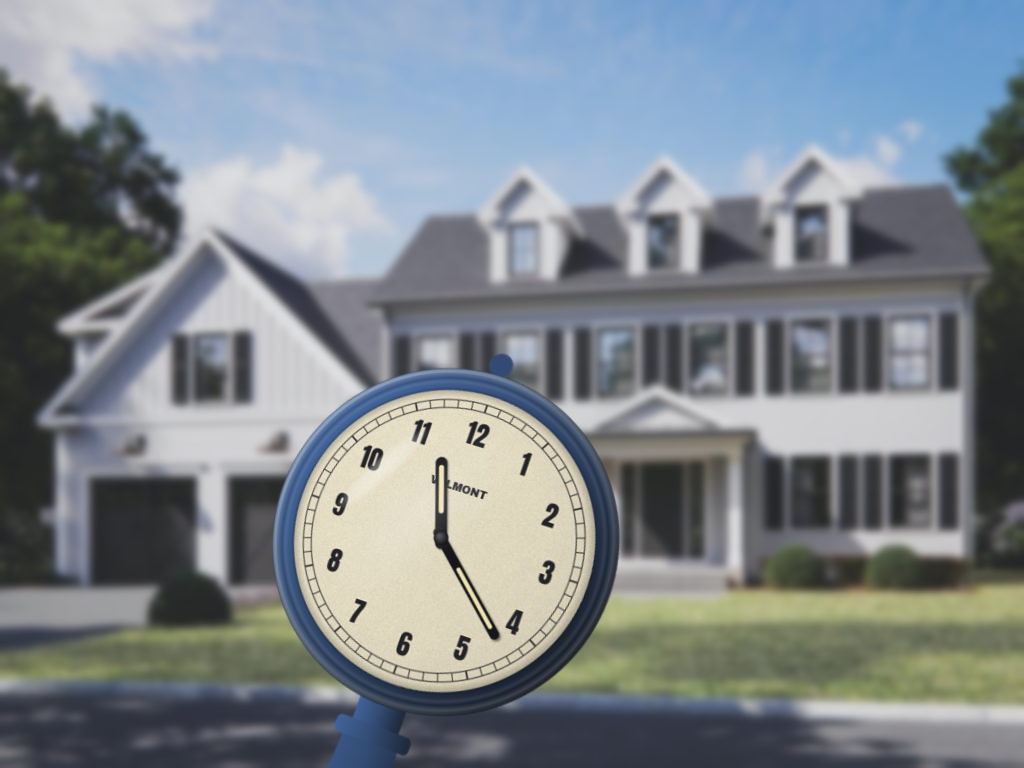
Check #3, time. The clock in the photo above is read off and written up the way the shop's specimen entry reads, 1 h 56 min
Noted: 11 h 22 min
